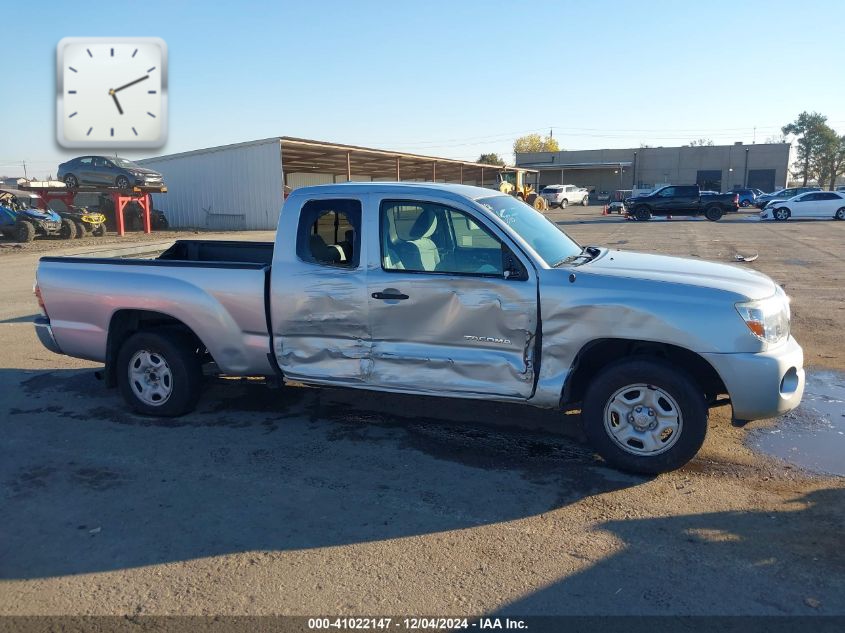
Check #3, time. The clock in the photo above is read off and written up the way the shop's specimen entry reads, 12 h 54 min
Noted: 5 h 11 min
